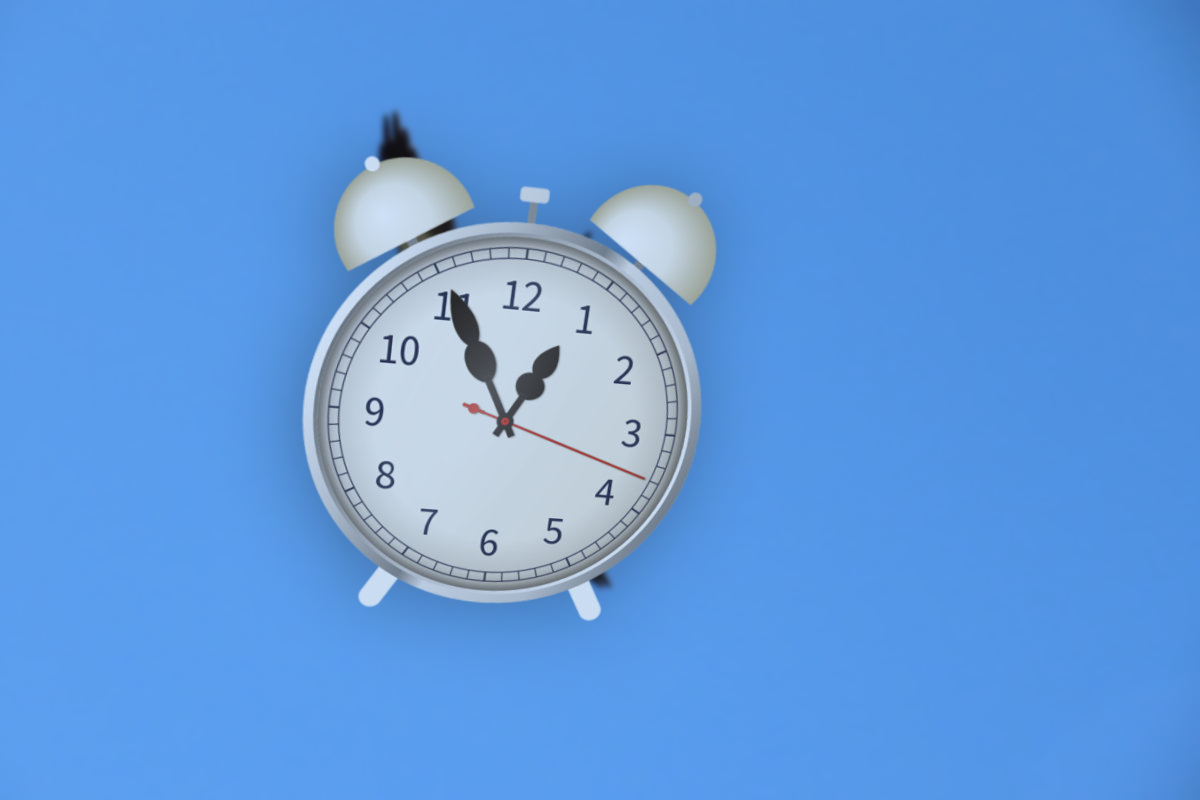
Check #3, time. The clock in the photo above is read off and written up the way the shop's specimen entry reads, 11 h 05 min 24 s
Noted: 12 h 55 min 18 s
